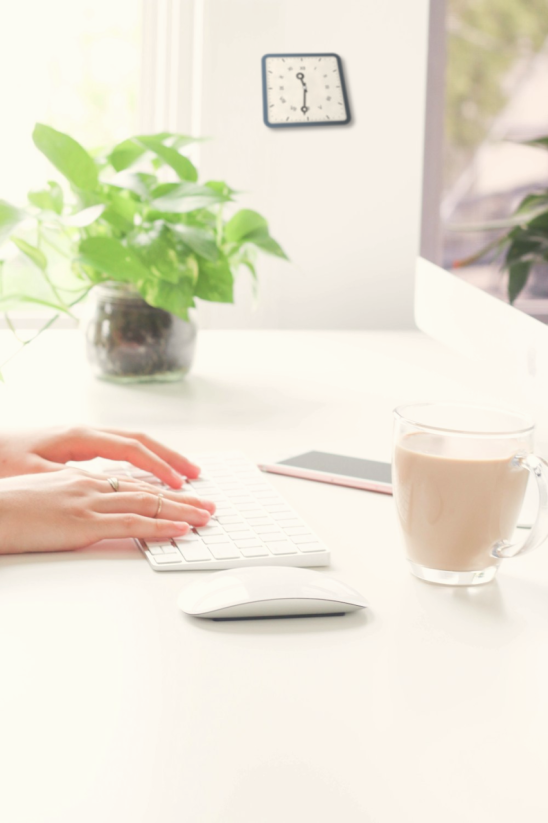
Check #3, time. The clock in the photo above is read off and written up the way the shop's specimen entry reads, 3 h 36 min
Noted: 11 h 31 min
